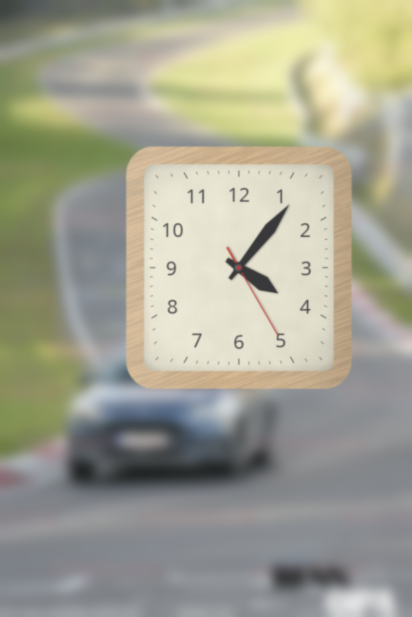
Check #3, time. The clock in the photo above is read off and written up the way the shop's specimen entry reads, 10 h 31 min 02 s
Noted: 4 h 06 min 25 s
